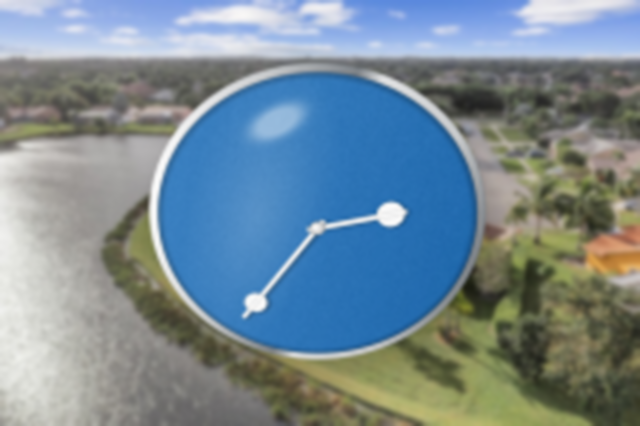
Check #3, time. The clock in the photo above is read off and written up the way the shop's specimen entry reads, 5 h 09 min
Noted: 2 h 36 min
